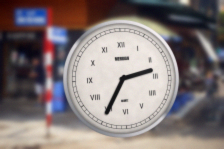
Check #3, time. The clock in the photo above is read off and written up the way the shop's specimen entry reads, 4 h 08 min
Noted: 2 h 35 min
